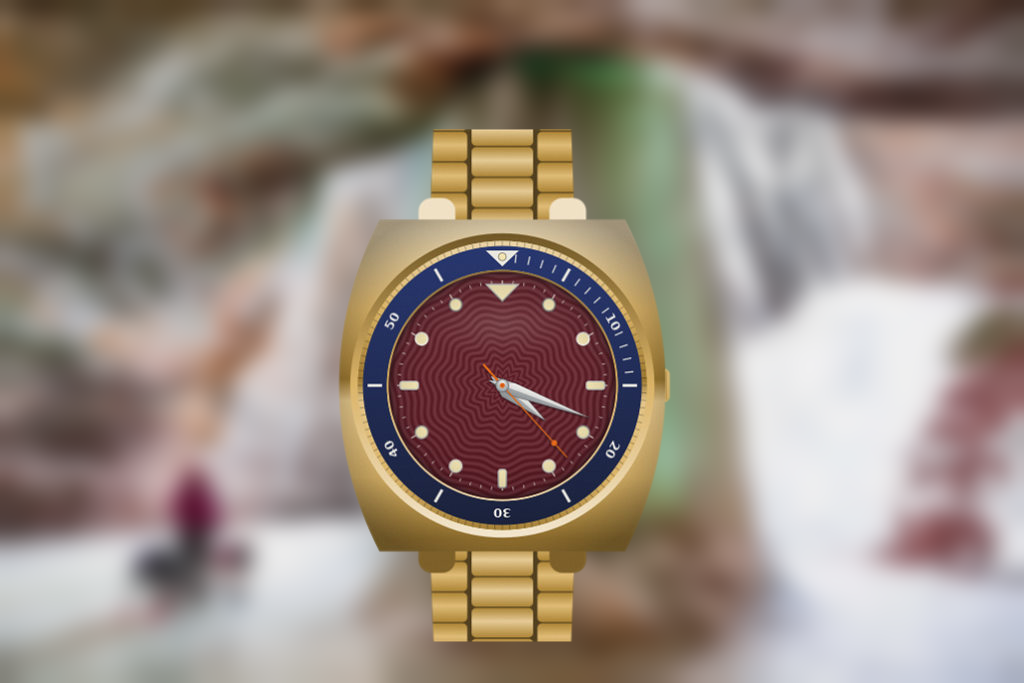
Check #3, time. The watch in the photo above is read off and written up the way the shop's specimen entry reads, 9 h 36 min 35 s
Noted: 4 h 18 min 23 s
